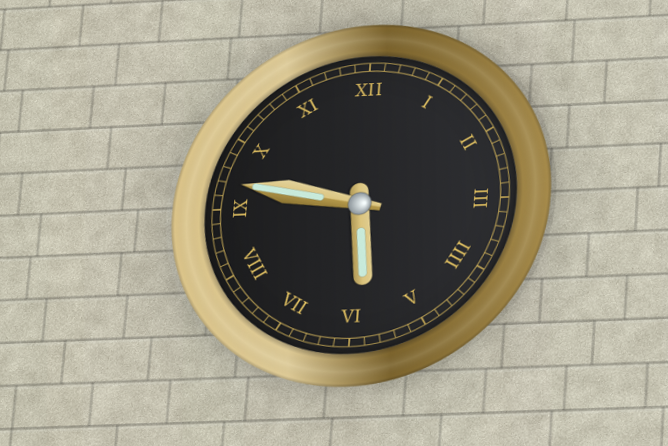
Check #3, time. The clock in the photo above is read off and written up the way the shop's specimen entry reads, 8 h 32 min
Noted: 5 h 47 min
